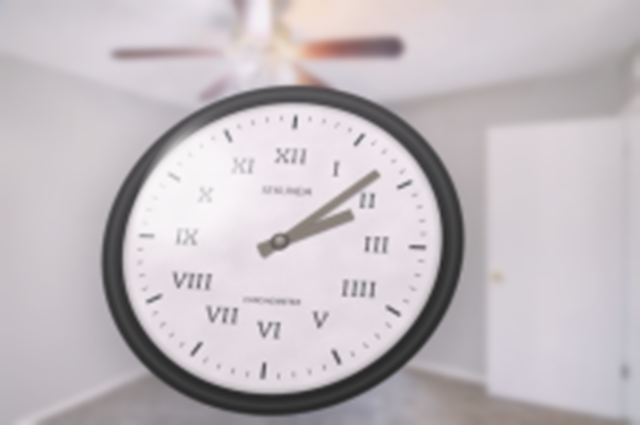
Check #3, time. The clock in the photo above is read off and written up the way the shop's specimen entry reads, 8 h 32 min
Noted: 2 h 08 min
